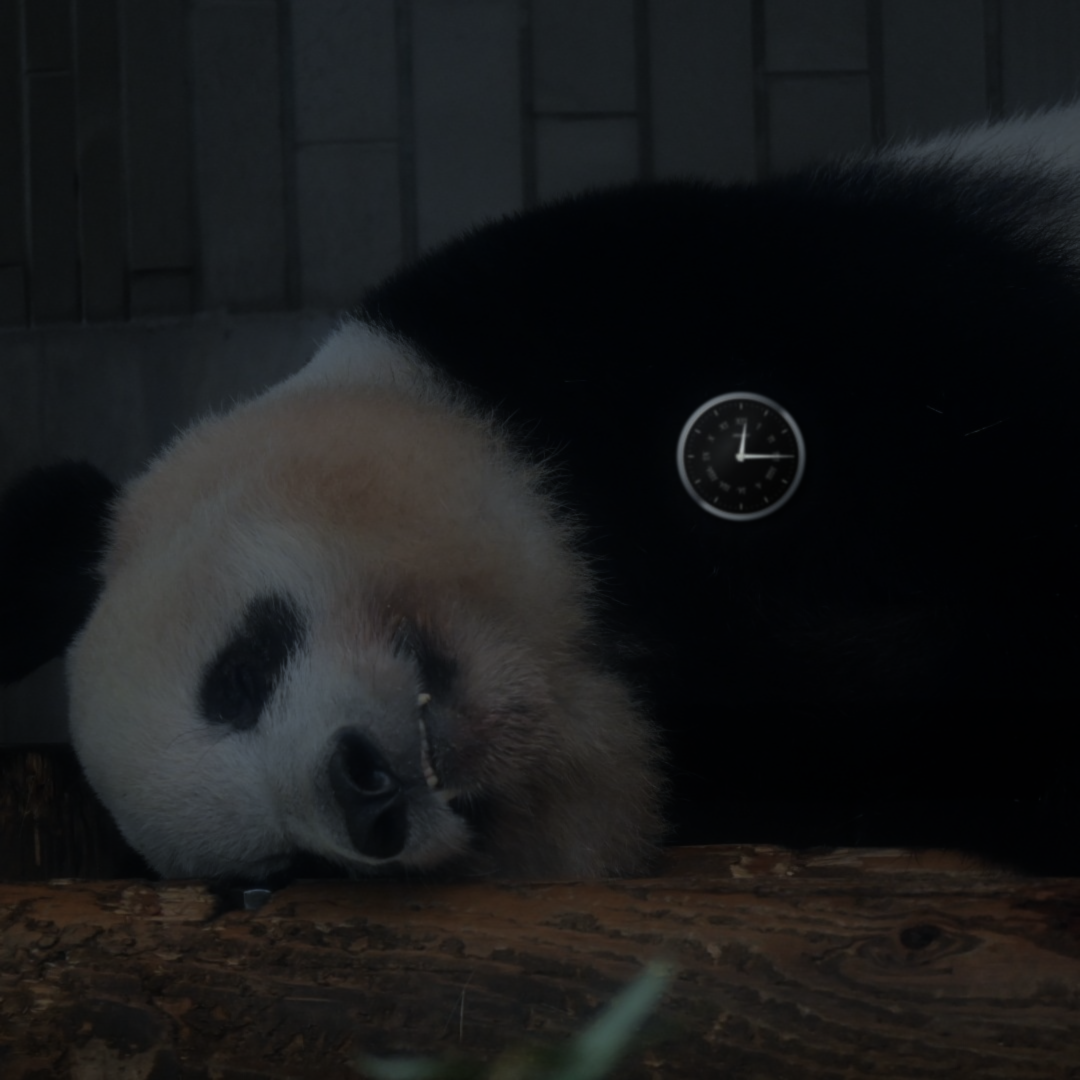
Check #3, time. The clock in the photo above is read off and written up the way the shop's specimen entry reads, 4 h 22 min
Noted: 12 h 15 min
